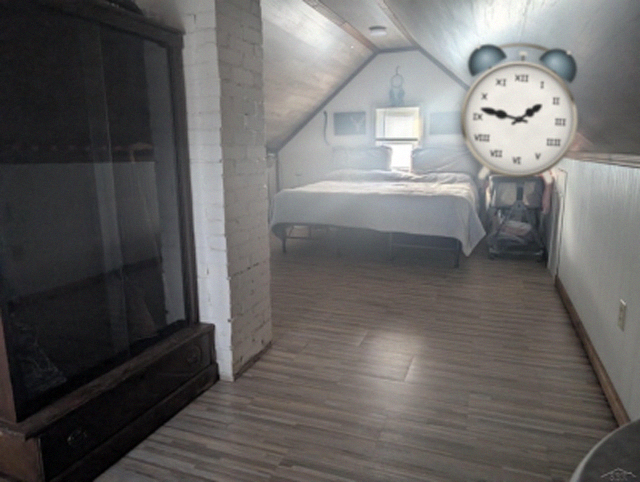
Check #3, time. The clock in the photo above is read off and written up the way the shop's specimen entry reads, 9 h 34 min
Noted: 1 h 47 min
